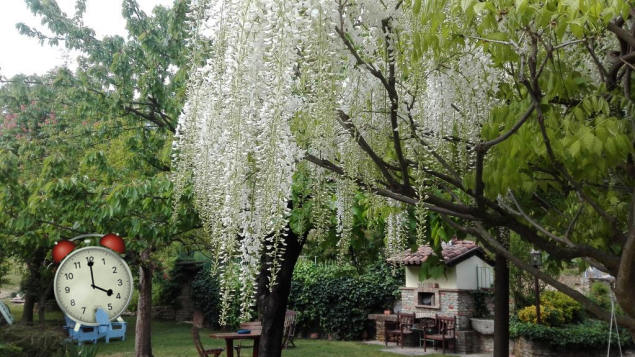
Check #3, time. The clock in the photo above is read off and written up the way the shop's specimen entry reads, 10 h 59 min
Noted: 4 h 00 min
